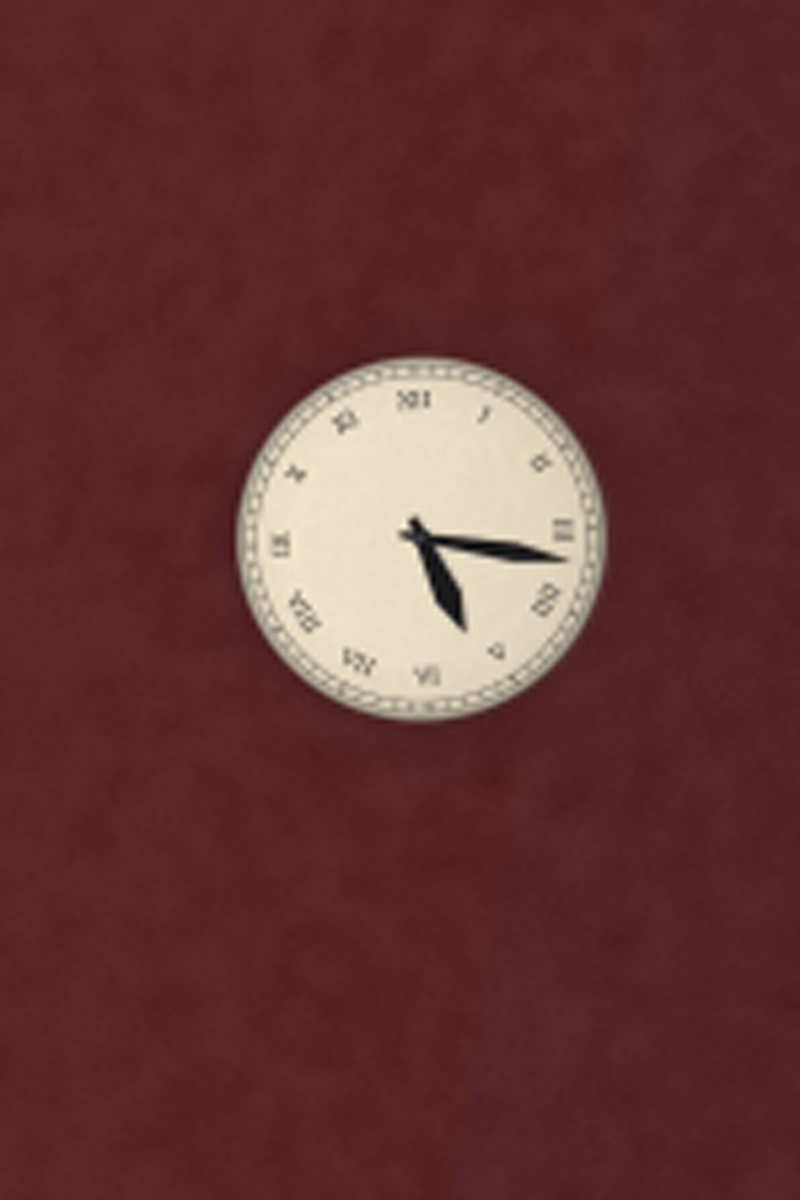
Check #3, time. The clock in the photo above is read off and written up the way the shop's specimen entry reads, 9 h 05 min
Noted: 5 h 17 min
